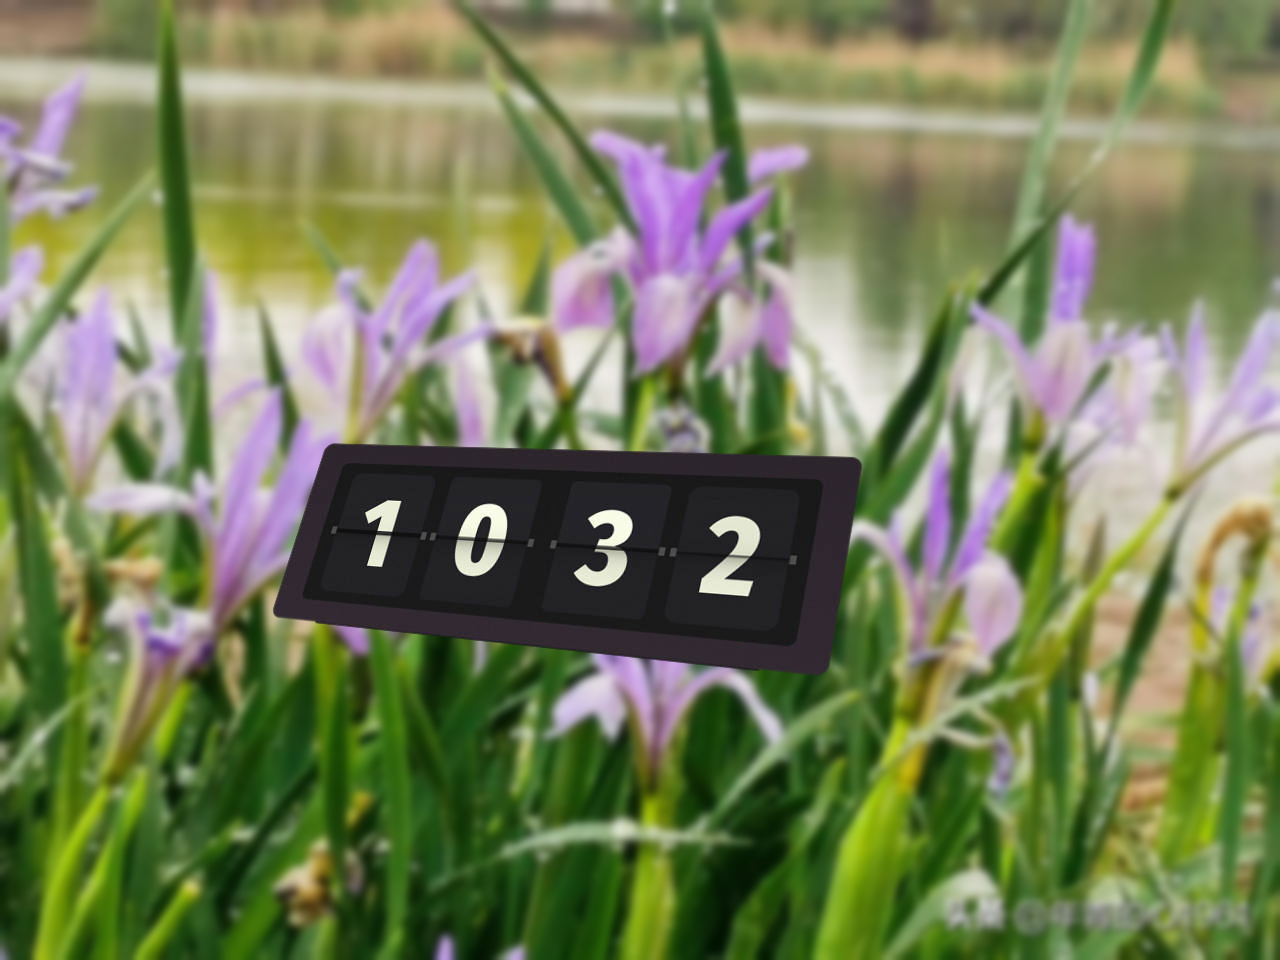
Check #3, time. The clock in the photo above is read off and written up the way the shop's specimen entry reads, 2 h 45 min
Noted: 10 h 32 min
